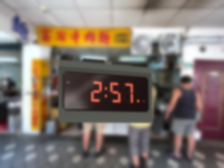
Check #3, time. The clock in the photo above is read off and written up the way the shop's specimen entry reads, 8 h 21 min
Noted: 2 h 57 min
